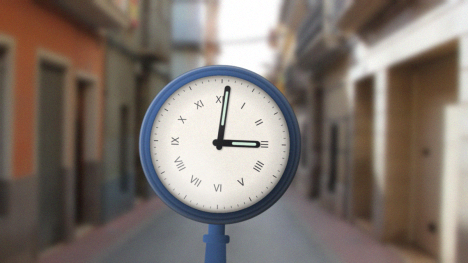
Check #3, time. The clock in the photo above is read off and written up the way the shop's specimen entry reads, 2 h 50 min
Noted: 3 h 01 min
